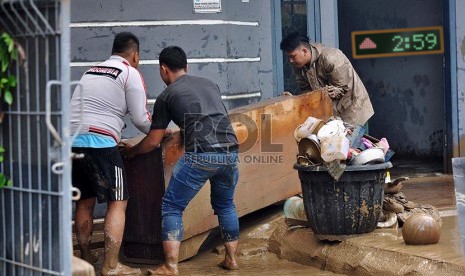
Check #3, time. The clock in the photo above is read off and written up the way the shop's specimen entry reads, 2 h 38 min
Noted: 2 h 59 min
